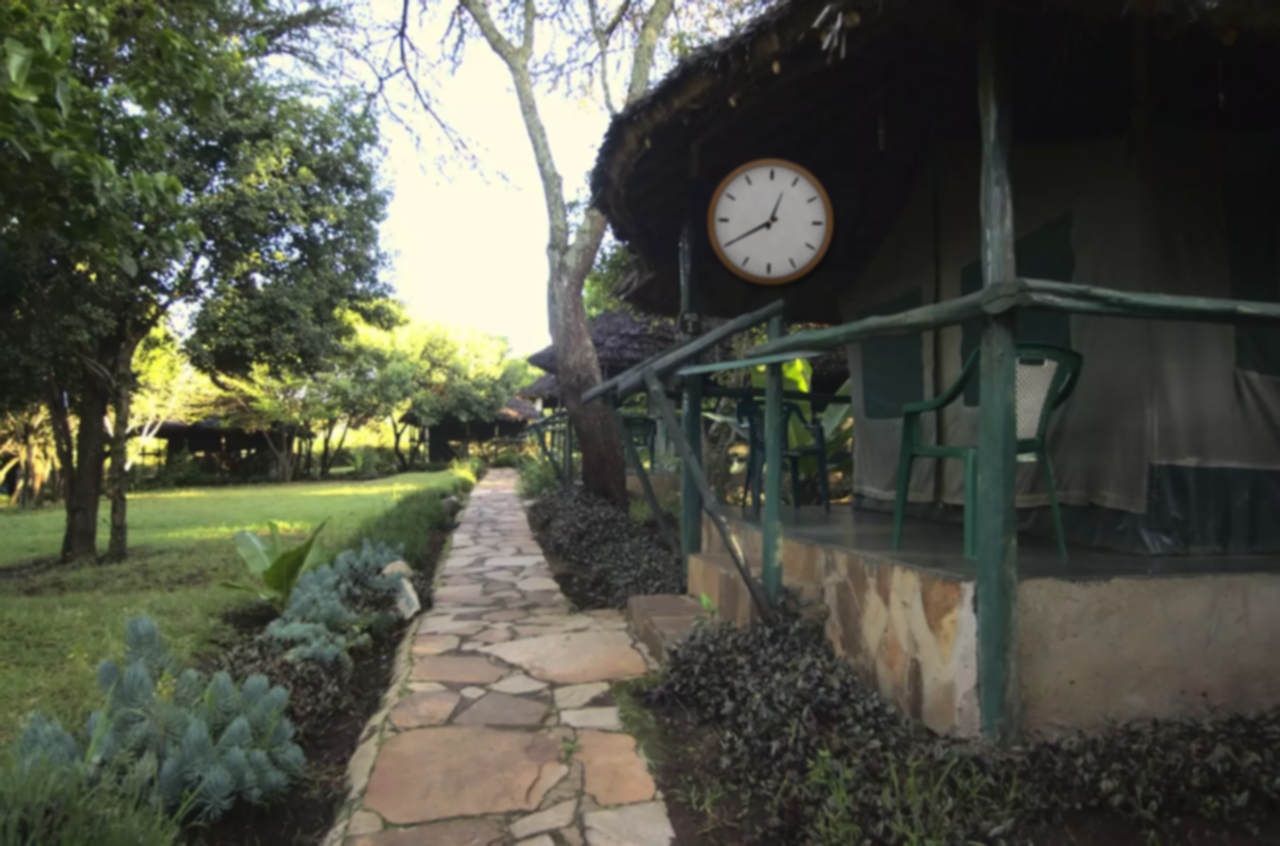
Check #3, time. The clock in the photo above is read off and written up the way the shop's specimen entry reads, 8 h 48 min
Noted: 12 h 40 min
